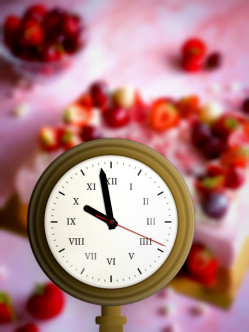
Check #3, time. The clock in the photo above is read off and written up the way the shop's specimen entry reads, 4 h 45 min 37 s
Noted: 9 h 58 min 19 s
